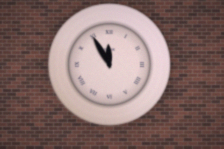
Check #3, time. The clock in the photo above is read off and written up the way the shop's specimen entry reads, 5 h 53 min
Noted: 11 h 55 min
